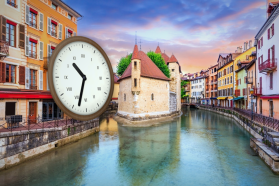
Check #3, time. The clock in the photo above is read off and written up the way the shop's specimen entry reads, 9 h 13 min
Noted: 10 h 33 min
